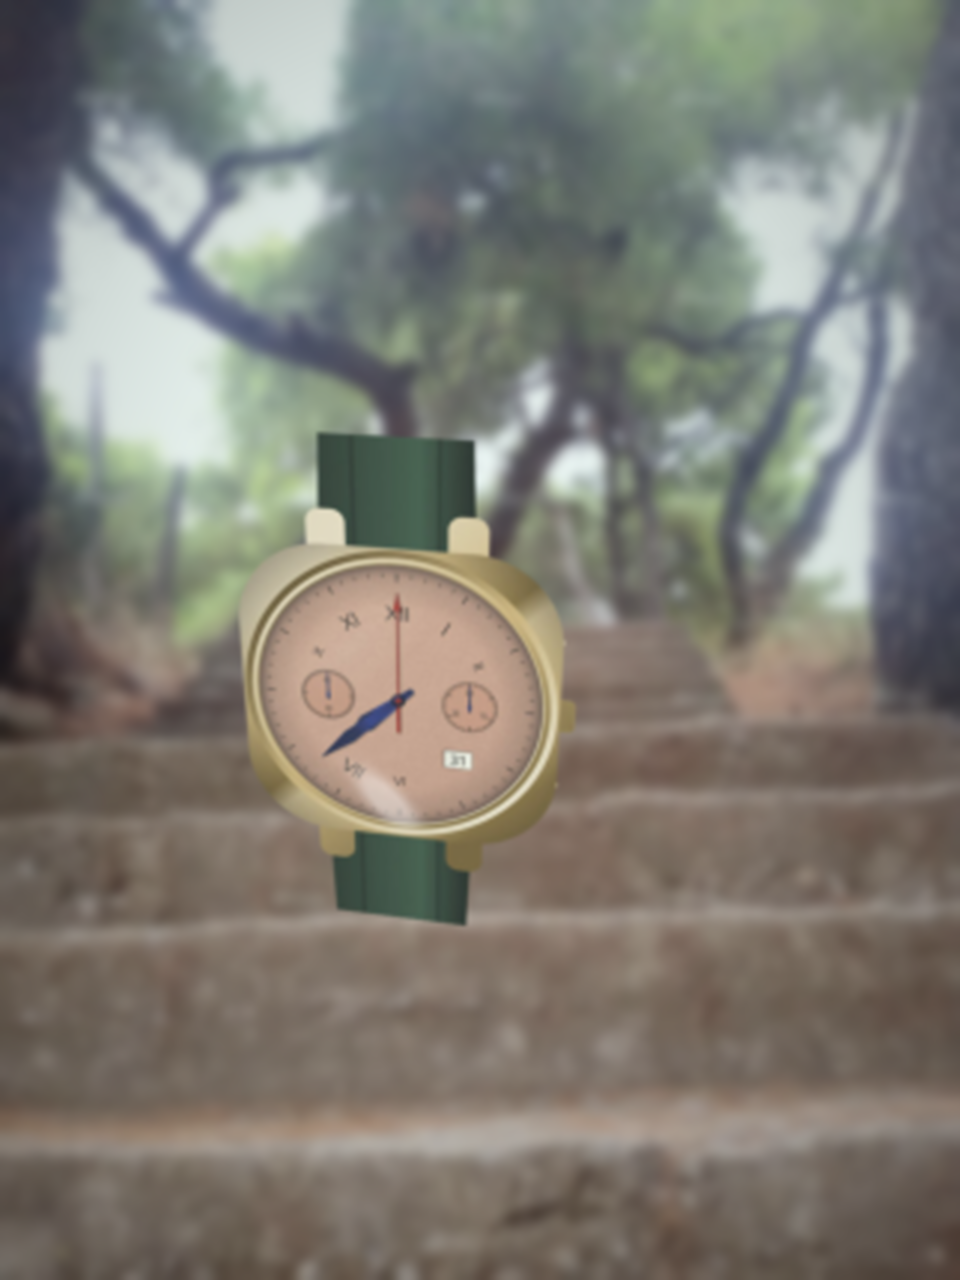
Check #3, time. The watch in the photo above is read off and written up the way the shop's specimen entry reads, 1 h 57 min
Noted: 7 h 38 min
